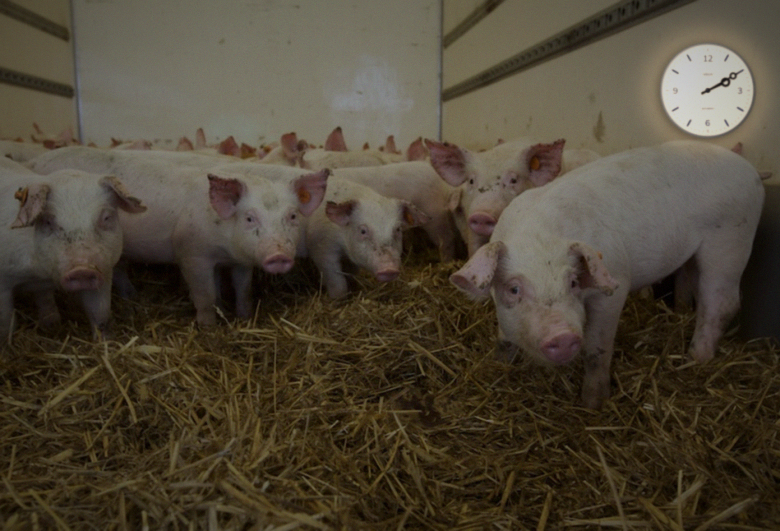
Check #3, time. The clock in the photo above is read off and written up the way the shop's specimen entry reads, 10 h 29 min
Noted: 2 h 10 min
